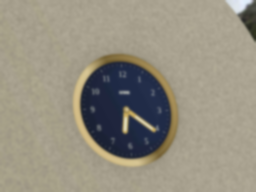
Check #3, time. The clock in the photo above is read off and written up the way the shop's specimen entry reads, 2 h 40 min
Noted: 6 h 21 min
